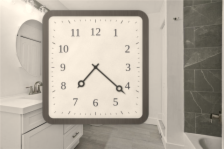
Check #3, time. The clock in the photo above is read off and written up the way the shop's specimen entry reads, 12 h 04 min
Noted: 7 h 22 min
